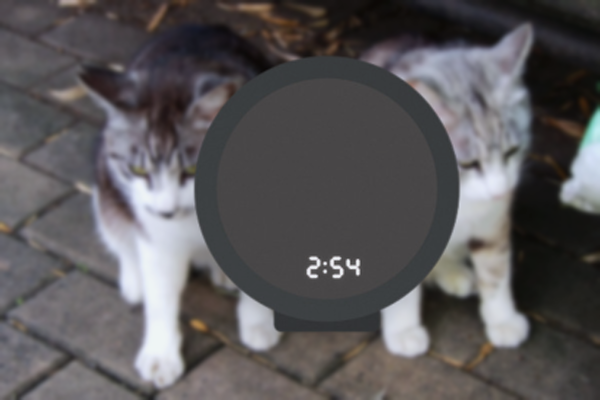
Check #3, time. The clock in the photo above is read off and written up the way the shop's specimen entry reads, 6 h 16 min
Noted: 2 h 54 min
